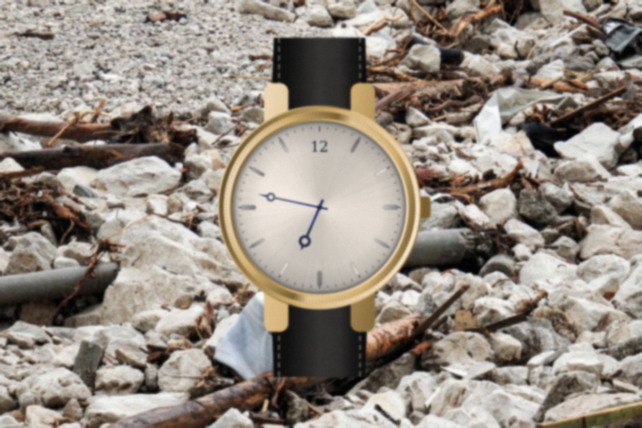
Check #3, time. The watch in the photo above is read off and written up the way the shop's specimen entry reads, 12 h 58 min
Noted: 6 h 47 min
